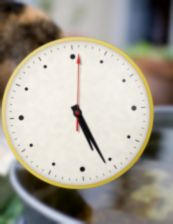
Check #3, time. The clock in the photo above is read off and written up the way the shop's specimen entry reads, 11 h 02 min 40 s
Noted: 5 h 26 min 01 s
